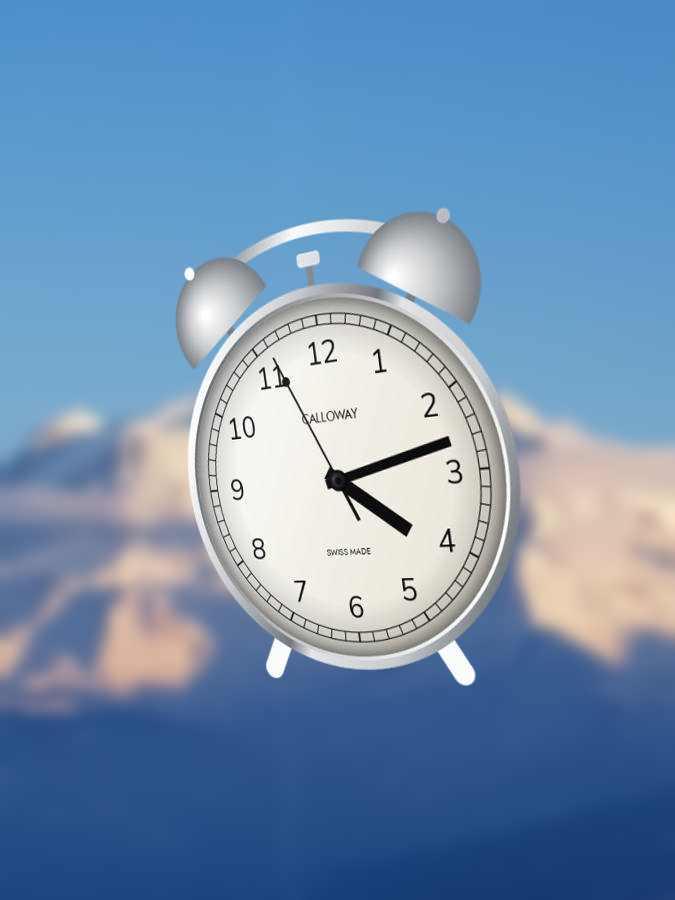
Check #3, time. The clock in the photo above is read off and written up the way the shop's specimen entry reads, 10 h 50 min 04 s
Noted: 4 h 12 min 56 s
